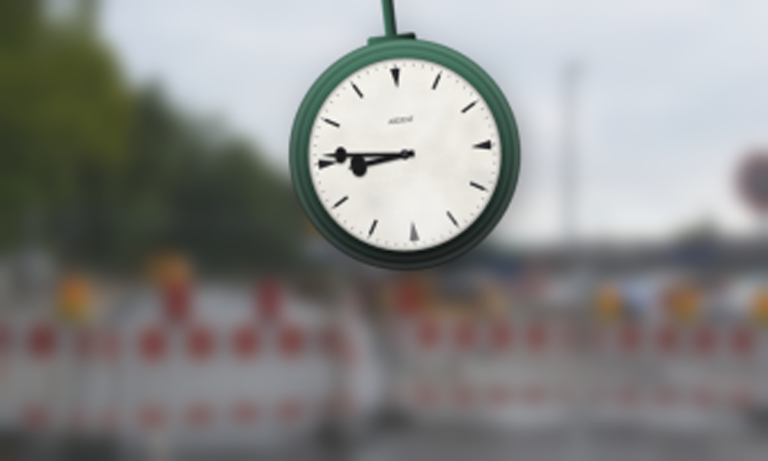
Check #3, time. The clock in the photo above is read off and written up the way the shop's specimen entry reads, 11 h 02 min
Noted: 8 h 46 min
